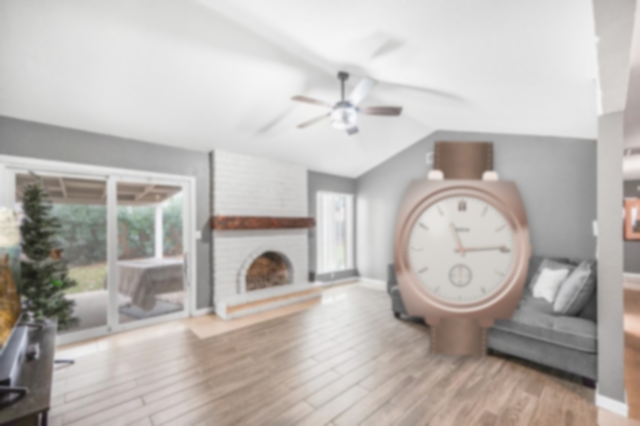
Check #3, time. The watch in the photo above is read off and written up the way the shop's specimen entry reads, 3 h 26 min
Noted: 11 h 14 min
